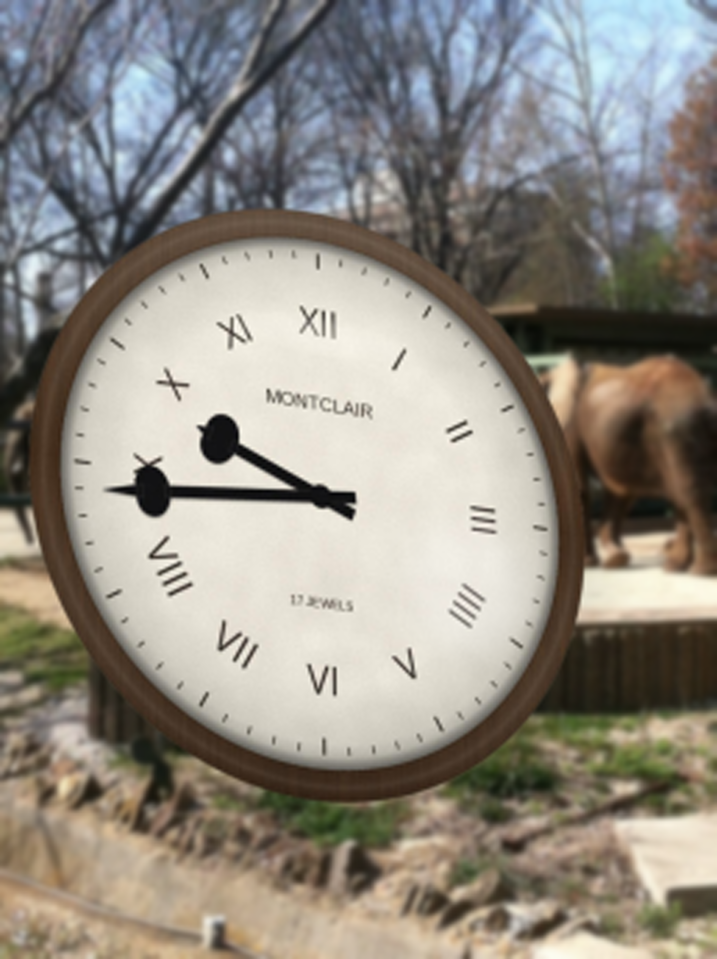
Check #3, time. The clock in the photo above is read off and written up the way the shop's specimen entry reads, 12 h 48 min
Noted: 9 h 44 min
